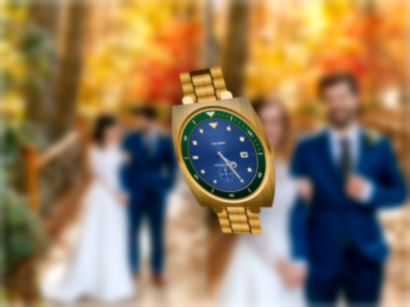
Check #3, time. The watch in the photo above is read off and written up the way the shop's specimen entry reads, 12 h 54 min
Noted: 4 h 25 min
